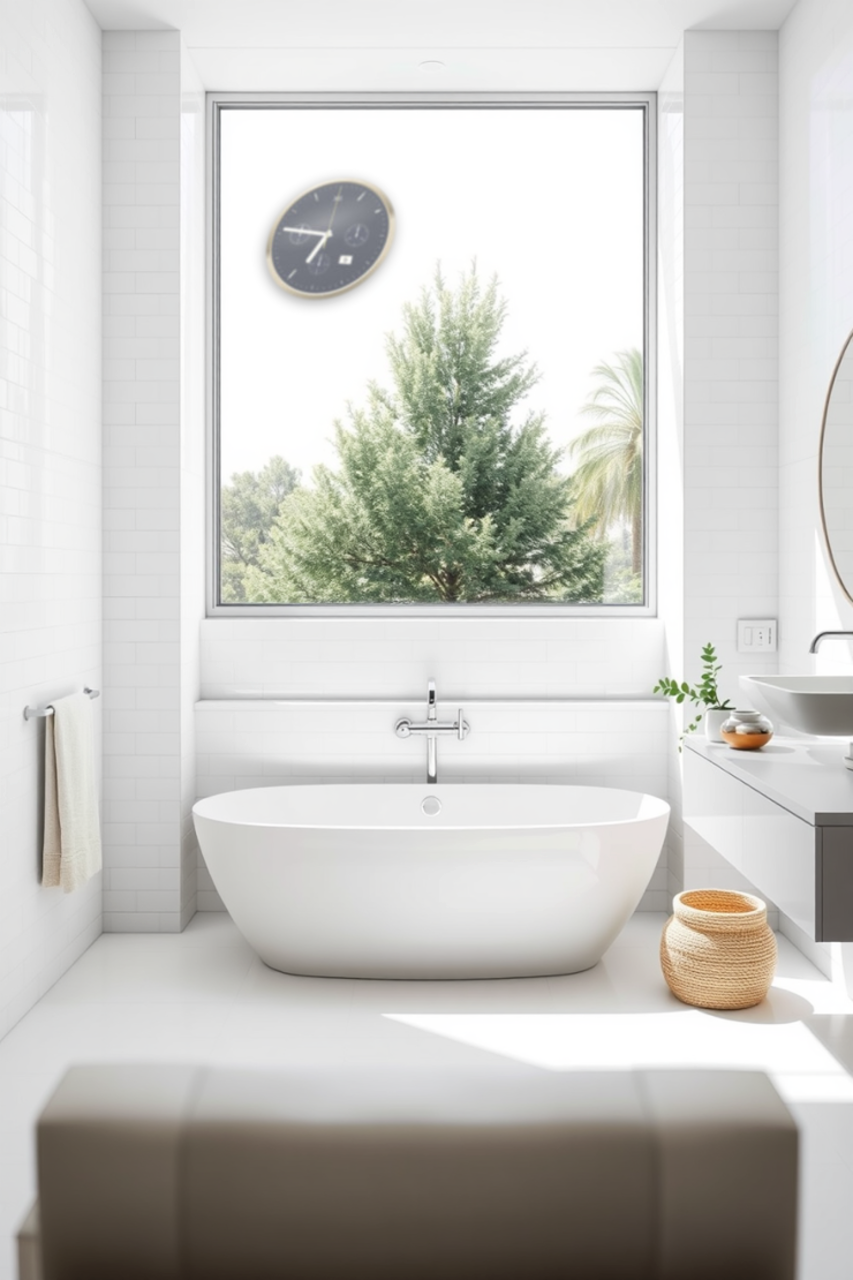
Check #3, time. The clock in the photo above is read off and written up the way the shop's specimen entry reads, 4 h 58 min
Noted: 6 h 46 min
